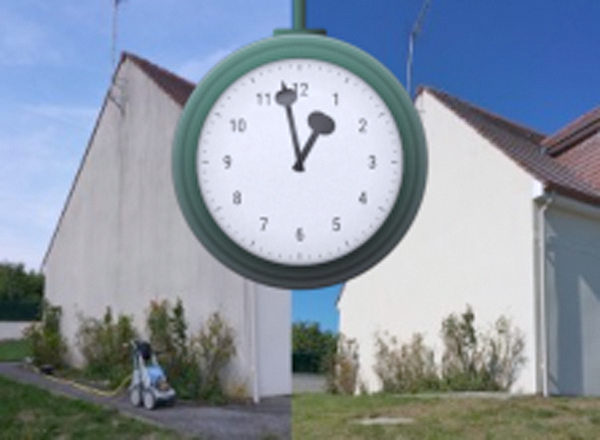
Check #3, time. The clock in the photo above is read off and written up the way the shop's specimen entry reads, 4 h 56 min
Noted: 12 h 58 min
